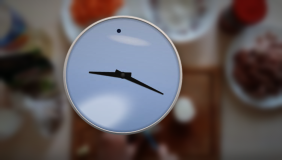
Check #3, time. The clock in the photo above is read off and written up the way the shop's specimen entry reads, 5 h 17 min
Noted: 9 h 20 min
